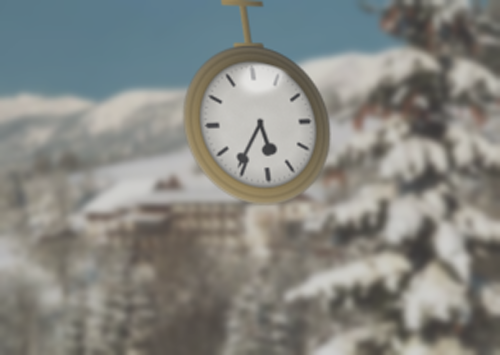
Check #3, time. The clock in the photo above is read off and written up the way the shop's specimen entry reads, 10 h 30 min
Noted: 5 h 36 min
